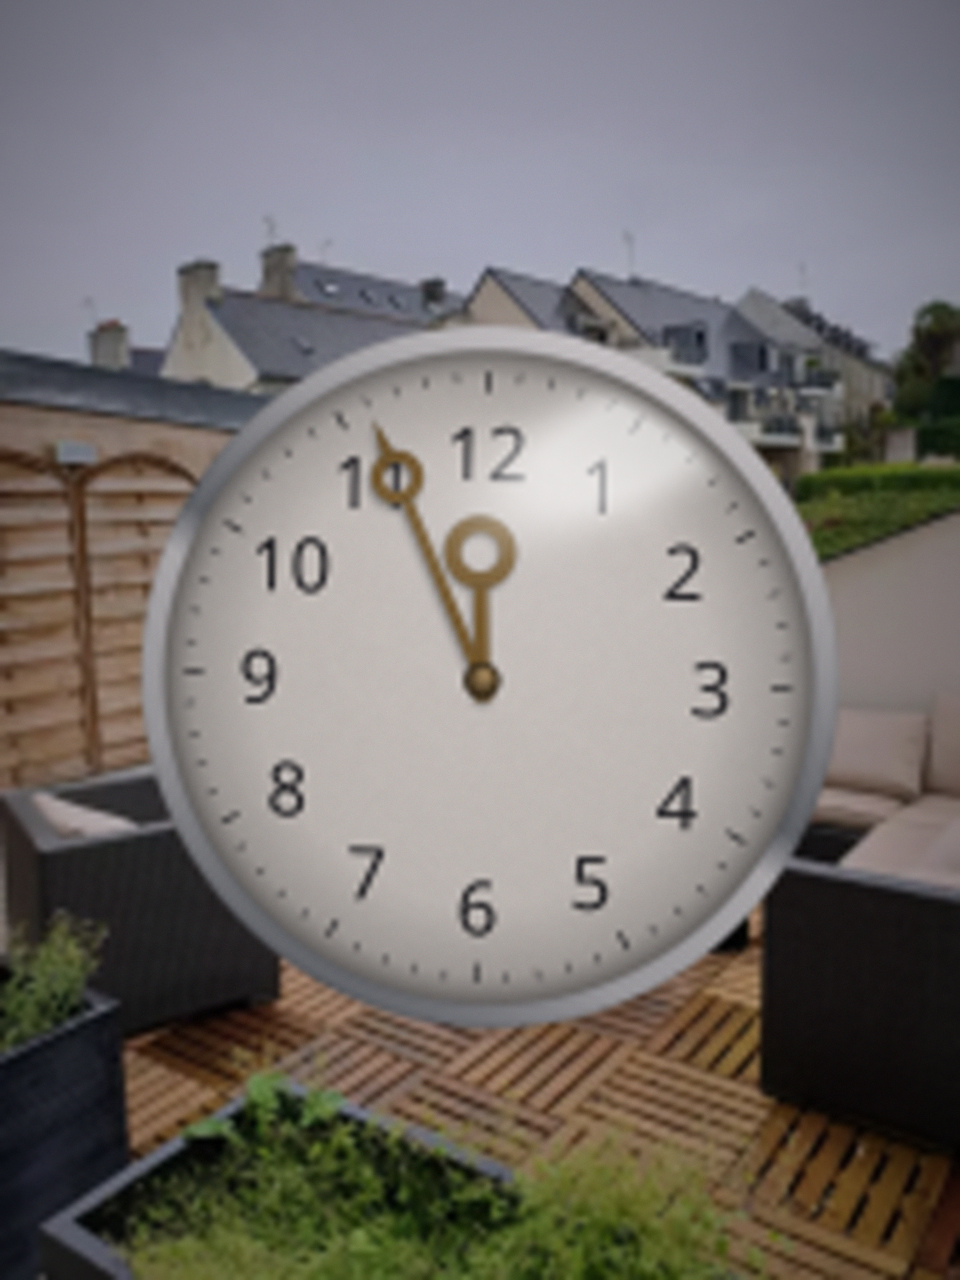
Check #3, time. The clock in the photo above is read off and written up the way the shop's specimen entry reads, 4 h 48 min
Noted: 11 h 56 min
